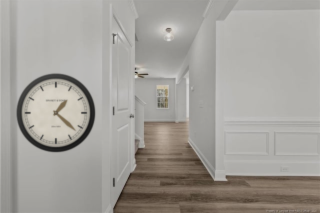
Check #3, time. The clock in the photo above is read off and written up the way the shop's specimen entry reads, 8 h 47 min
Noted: 1 h 22 min
